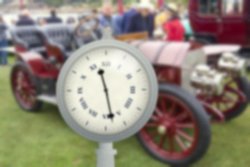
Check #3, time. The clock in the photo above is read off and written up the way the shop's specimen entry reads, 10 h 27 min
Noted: 11 h 28 min
